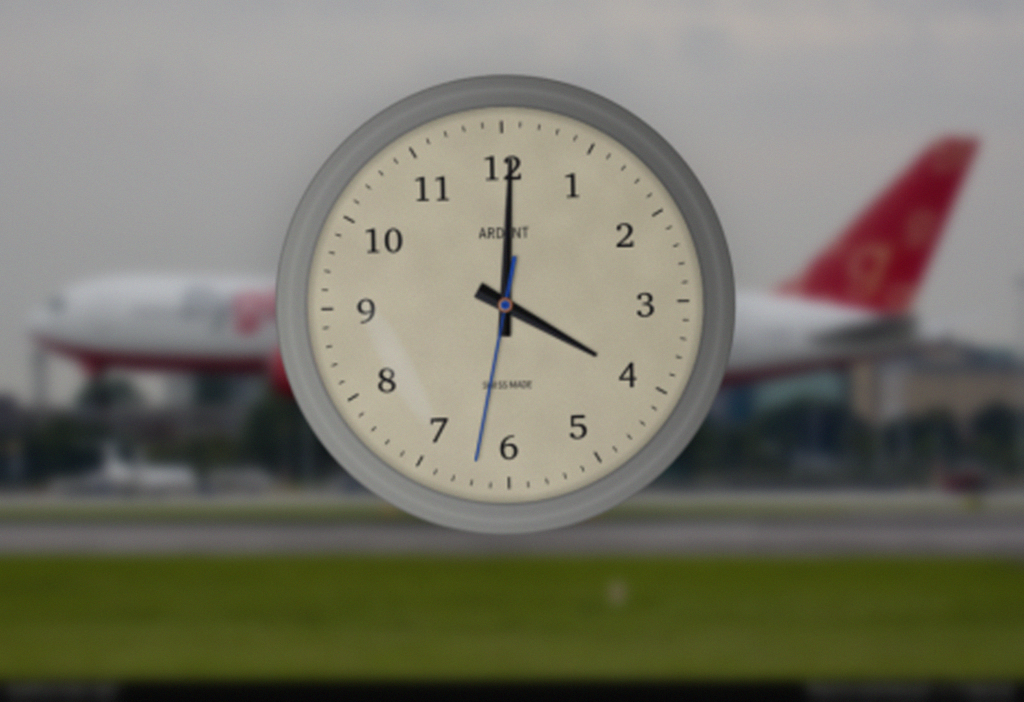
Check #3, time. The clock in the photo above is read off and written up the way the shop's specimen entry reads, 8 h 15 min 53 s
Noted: 4 h 00 min 32 s
